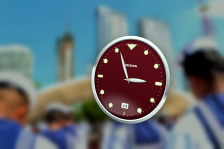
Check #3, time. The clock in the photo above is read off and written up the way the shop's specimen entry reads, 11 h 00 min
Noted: 2 h 56 min
